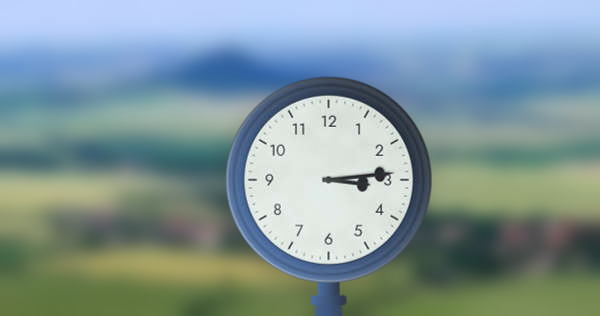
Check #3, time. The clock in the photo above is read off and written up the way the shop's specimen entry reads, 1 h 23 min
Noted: 3 h 14 min
